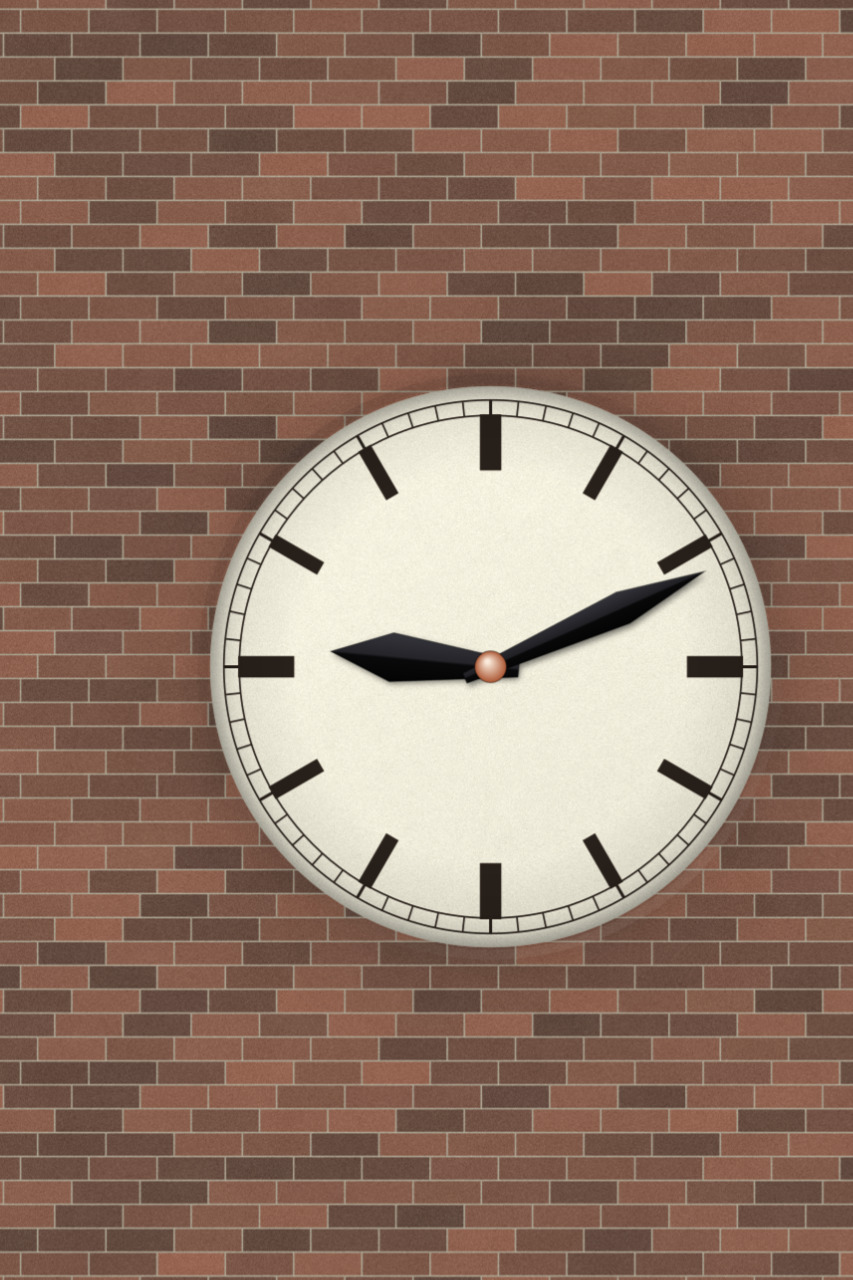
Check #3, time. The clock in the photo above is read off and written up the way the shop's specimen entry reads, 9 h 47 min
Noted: 9 h 11 min
